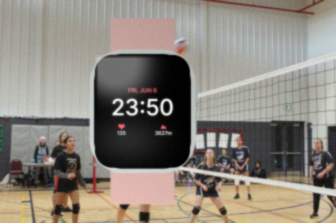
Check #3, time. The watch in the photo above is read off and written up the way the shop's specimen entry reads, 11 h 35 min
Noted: 23 h 50 min
